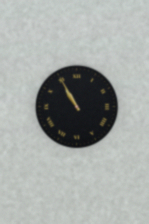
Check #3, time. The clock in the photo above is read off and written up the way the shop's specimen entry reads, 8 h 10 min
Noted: 10 h 55 min
